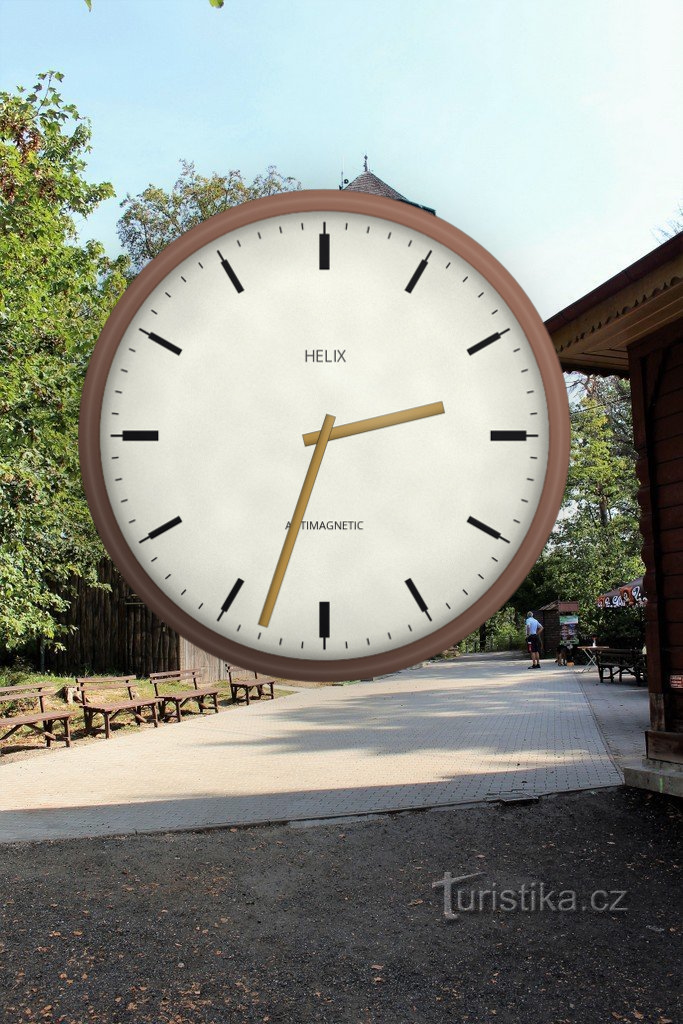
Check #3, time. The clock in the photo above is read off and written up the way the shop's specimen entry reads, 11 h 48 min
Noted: 2 h 33 min
